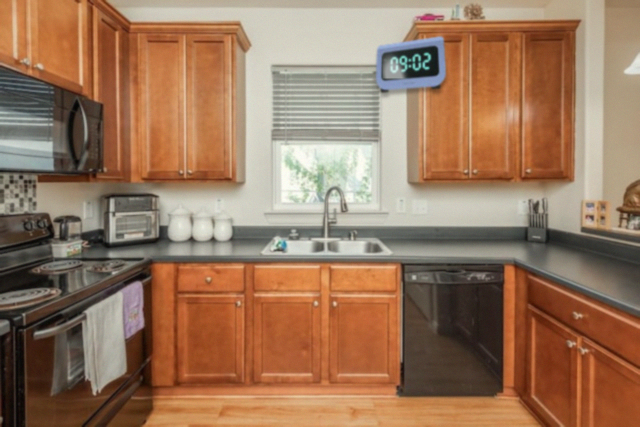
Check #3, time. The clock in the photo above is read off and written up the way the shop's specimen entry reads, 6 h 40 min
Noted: 9 h 02 min
